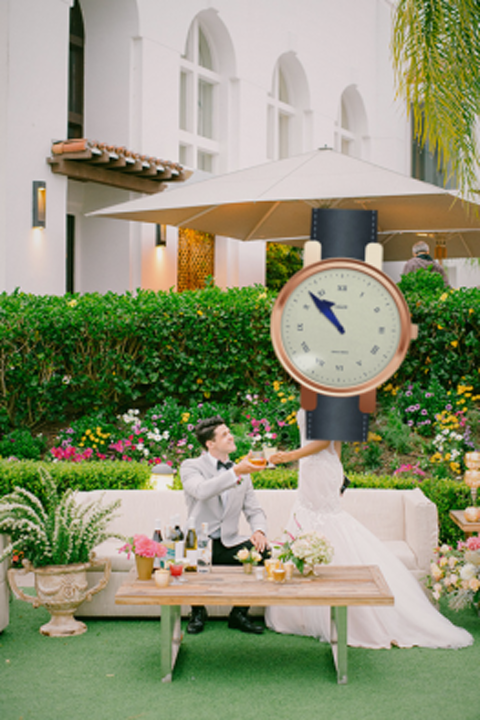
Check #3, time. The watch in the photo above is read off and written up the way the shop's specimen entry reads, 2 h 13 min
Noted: 10 h 53 min
